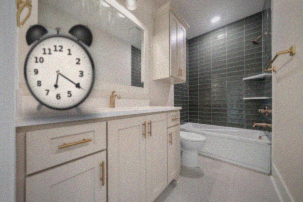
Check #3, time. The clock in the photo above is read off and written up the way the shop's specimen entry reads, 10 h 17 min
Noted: 6 h 20 min
